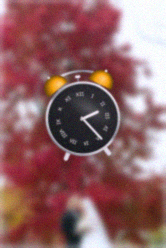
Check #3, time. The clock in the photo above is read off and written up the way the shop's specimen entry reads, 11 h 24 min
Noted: 2 h 24 min
